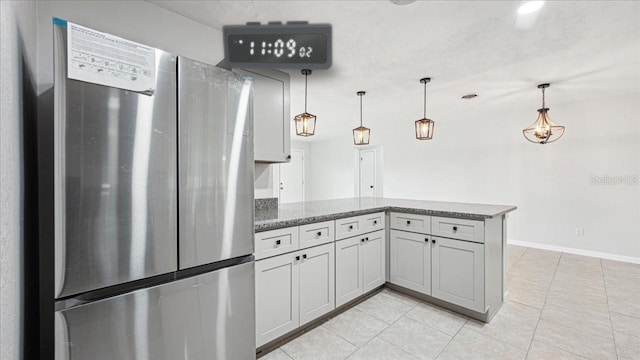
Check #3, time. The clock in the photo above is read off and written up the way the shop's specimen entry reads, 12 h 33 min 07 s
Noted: 11 h 09 min 02 s
